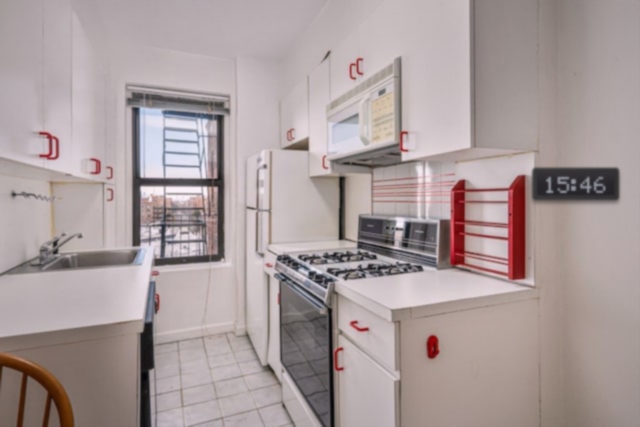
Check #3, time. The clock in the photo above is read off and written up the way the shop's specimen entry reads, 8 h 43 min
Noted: 15 h 46 min
